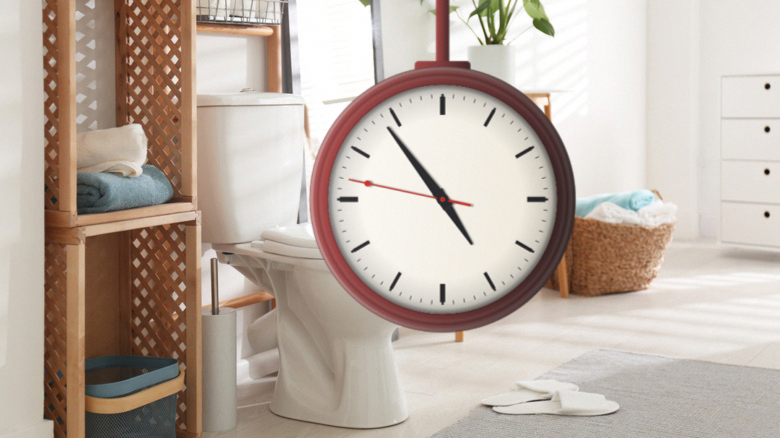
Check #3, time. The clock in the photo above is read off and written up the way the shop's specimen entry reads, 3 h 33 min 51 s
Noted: 4 h 53 min 47 s
